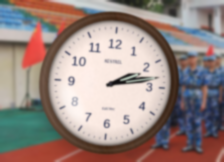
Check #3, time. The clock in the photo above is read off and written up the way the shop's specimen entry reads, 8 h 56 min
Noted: 2 h 13 min
